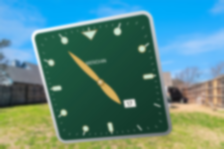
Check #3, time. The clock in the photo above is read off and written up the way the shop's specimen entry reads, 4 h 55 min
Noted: 4 h 54 min
